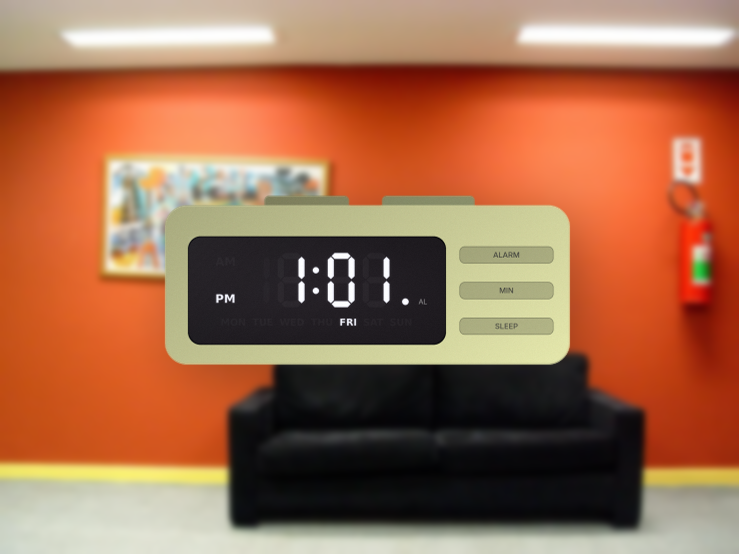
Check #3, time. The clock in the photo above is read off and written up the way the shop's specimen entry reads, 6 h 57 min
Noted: 1 h 01 min
